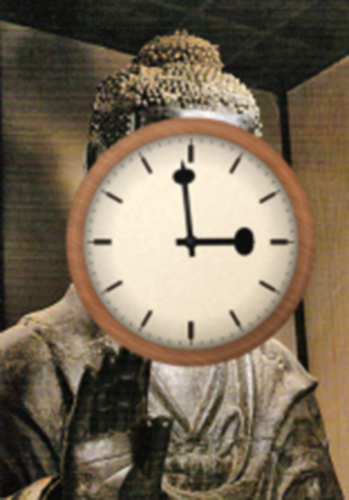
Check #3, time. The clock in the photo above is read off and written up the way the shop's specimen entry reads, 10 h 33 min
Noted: 2 h 59 min
